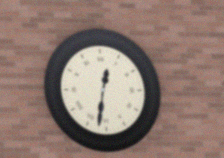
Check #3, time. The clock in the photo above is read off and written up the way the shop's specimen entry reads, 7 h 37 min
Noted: 12 h 32 min
